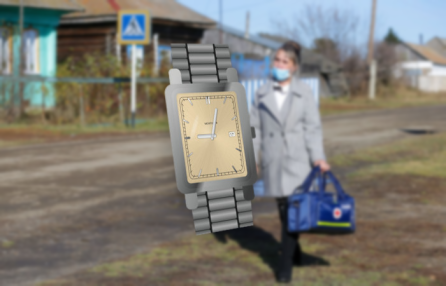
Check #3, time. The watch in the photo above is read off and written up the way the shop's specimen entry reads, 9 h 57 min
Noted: 9 h 03 min
